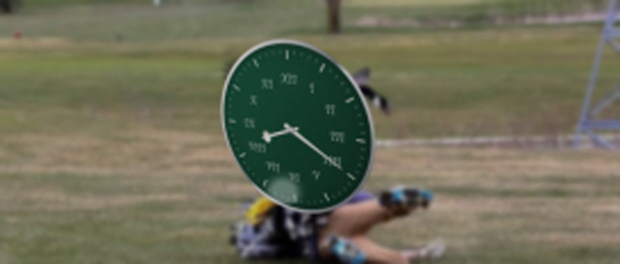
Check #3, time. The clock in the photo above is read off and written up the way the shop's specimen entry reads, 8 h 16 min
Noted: 8 h 20 min
